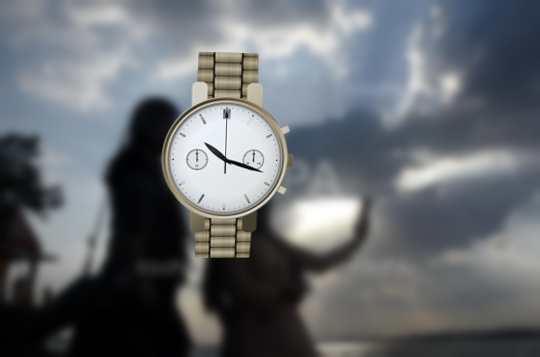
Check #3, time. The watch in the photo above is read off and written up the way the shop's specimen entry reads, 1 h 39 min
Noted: 10 h 18 min
